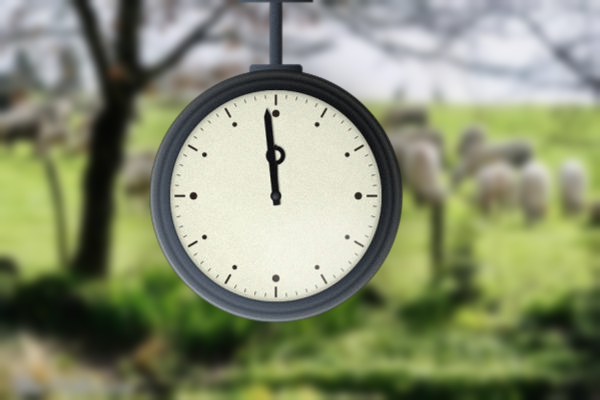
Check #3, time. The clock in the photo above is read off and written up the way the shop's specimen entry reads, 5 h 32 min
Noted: 11 h 59 min
